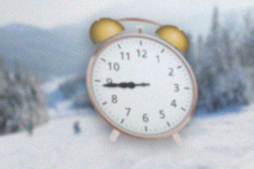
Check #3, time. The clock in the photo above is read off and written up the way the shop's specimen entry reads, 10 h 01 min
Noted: 8 h 44 min
